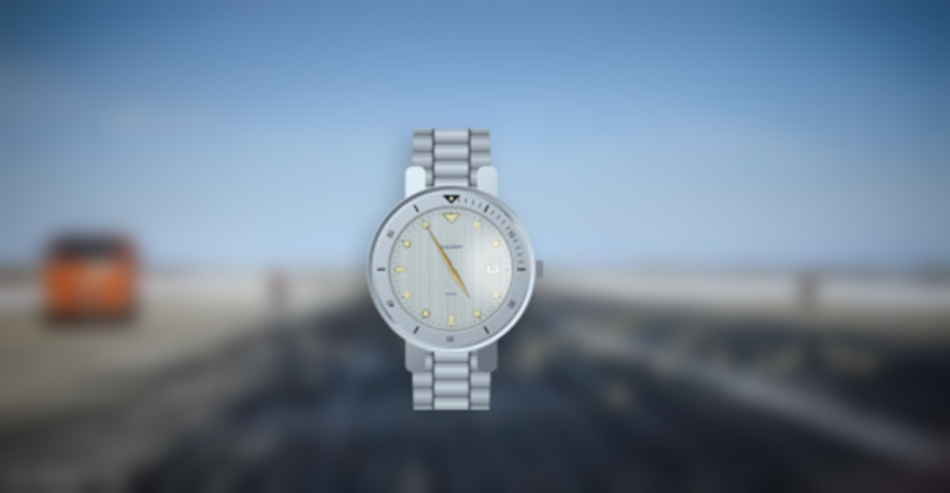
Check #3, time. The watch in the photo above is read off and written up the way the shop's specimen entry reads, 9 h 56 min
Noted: 4 h 55 min
